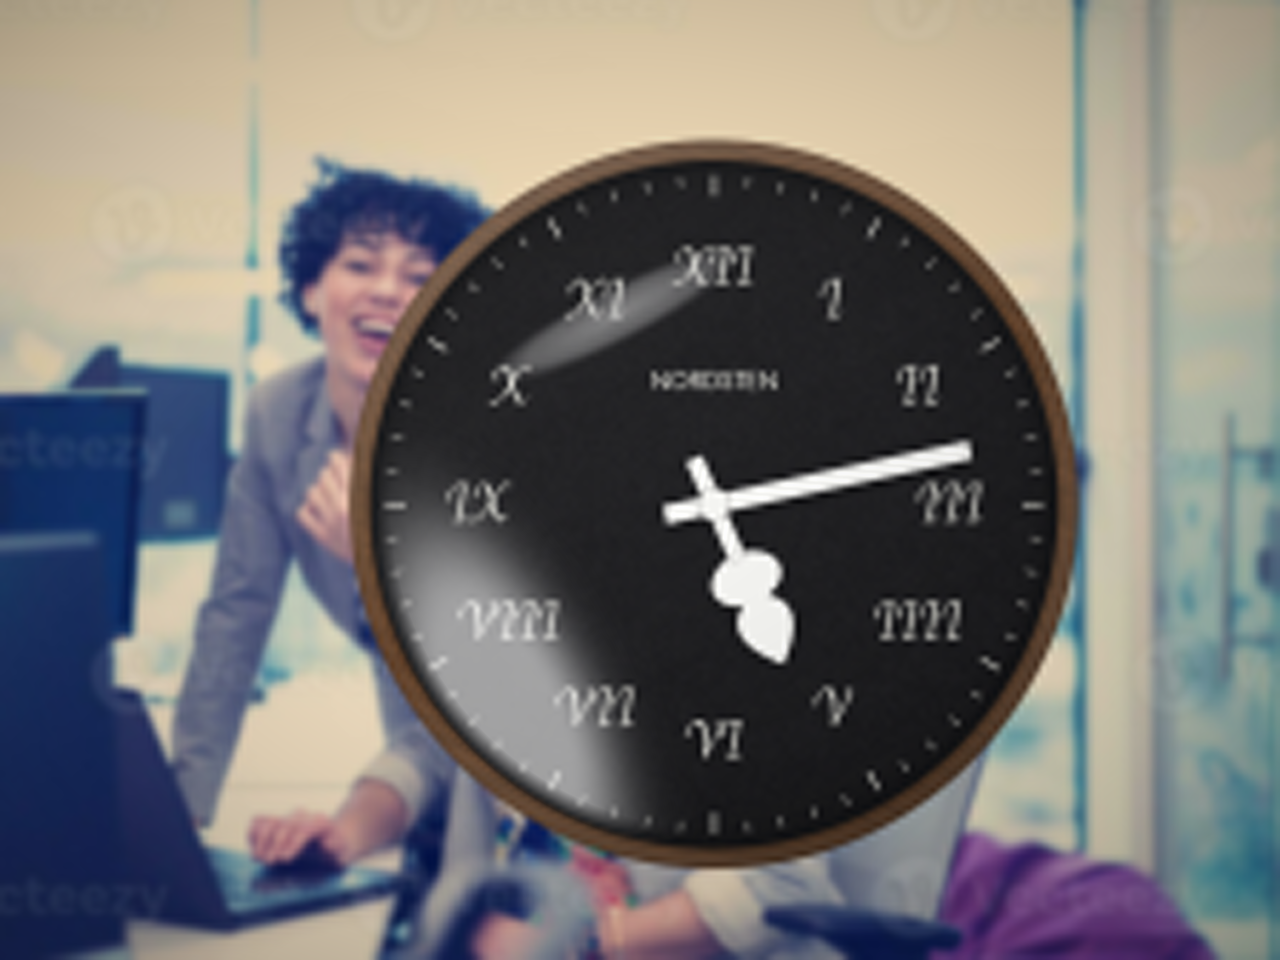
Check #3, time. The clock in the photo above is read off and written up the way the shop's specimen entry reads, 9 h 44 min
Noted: 5 h 13 min
